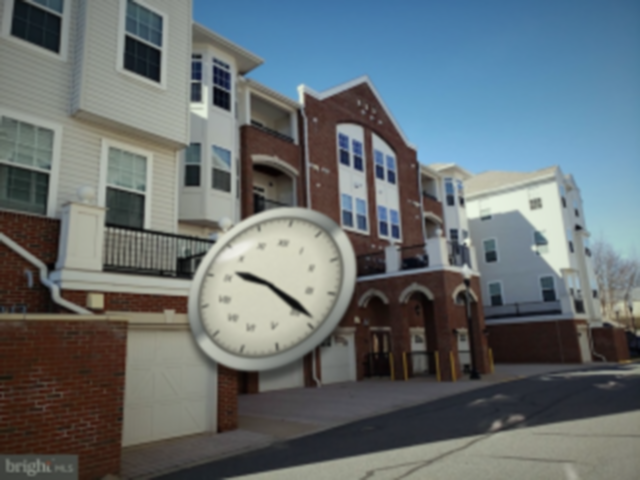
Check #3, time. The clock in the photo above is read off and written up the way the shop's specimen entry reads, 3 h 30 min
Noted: 9 h 19 min
